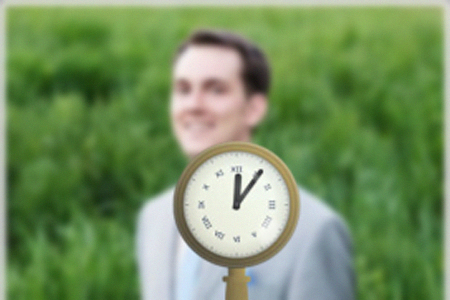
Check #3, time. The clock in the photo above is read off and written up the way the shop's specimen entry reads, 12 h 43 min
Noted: 12 h 06 min
